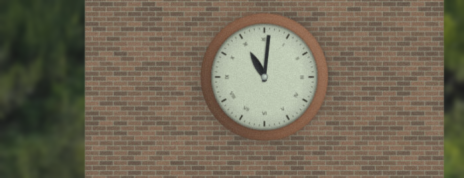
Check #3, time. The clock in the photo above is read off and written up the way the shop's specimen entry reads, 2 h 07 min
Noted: 11 h 01 min
